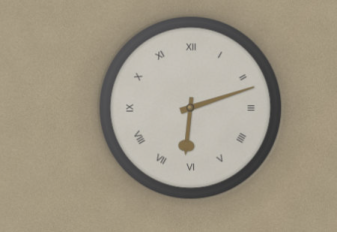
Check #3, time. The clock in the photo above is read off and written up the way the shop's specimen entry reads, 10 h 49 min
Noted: 6 h 12 min
